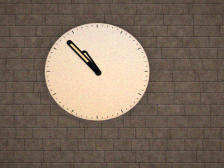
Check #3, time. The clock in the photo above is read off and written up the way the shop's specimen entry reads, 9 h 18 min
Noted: 10 h 53 min
